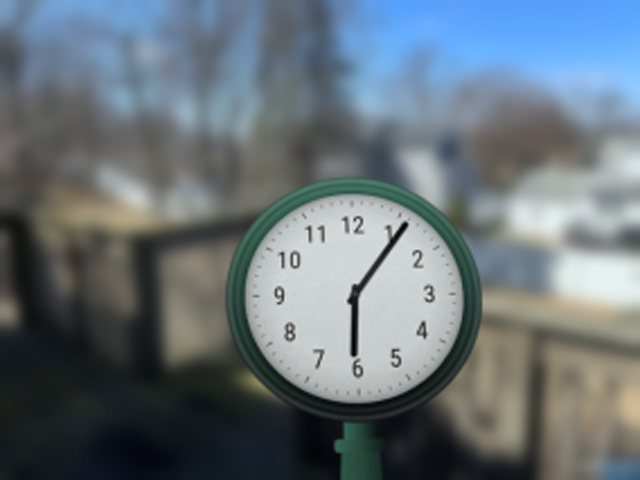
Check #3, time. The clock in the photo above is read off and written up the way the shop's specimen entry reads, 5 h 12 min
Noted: 6 h 06 min
